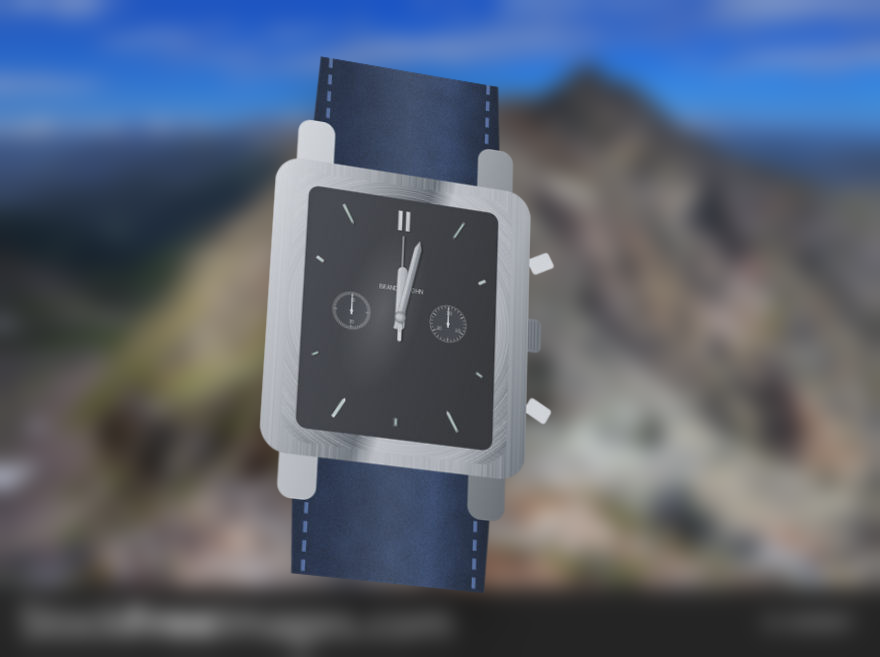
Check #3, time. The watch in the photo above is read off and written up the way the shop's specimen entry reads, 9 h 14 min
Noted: 12 h 02 min
